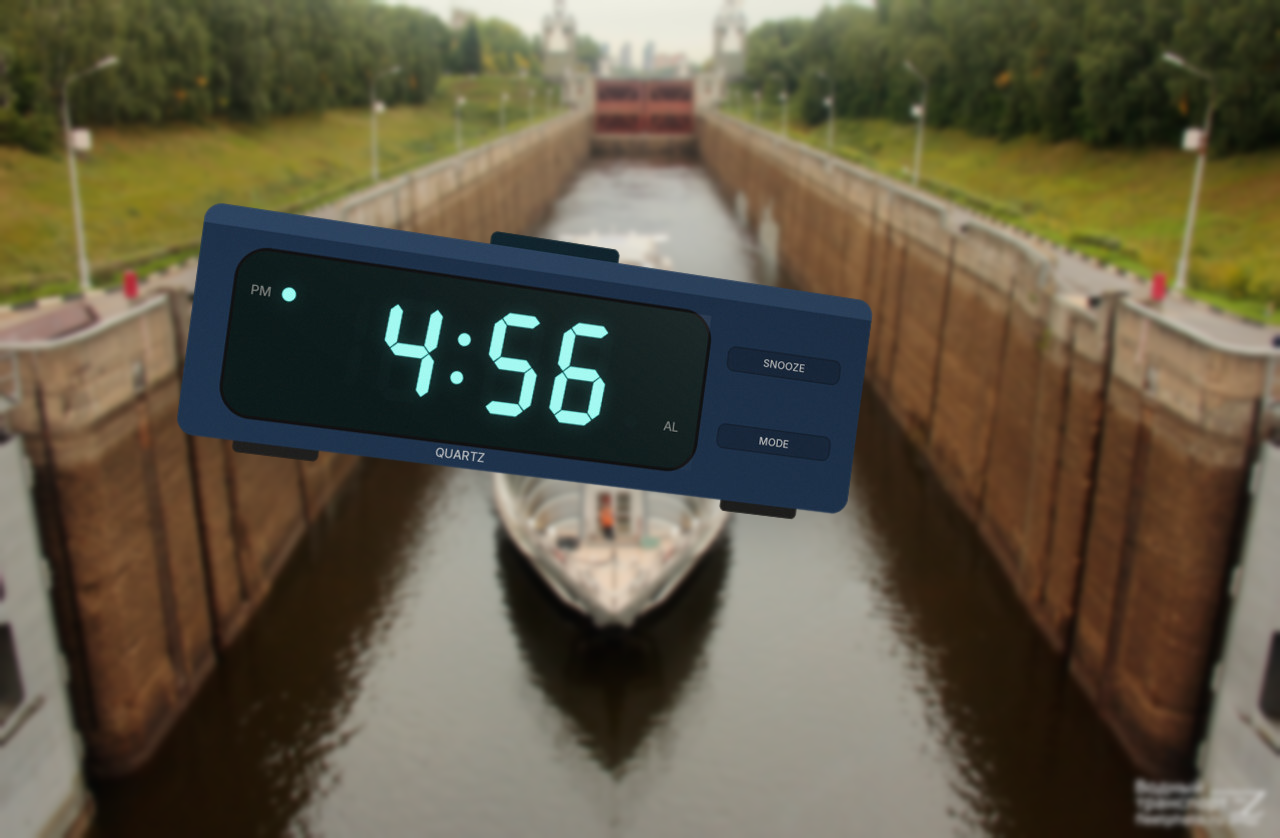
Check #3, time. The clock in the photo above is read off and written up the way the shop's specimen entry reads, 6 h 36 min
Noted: 4 h 56 min
